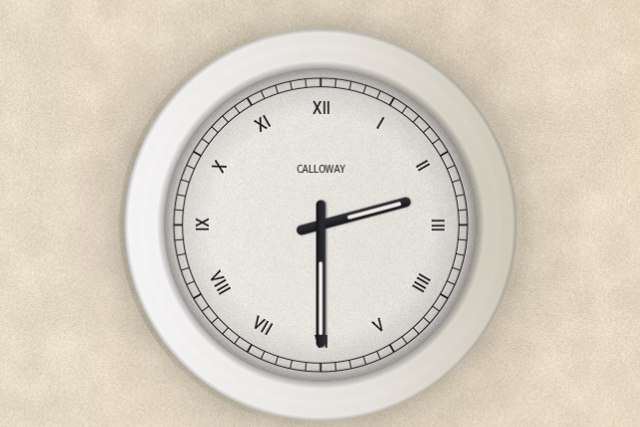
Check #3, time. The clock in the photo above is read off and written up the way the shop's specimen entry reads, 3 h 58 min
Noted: 2 h 30 min
